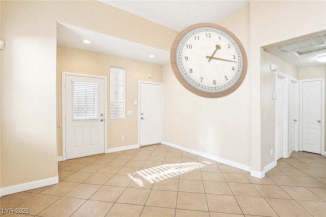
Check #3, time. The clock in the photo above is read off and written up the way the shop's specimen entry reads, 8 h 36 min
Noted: 1 h 17 min
